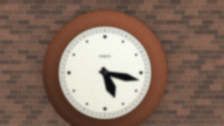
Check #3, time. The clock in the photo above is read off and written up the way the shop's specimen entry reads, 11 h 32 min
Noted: 5 h 17 min
